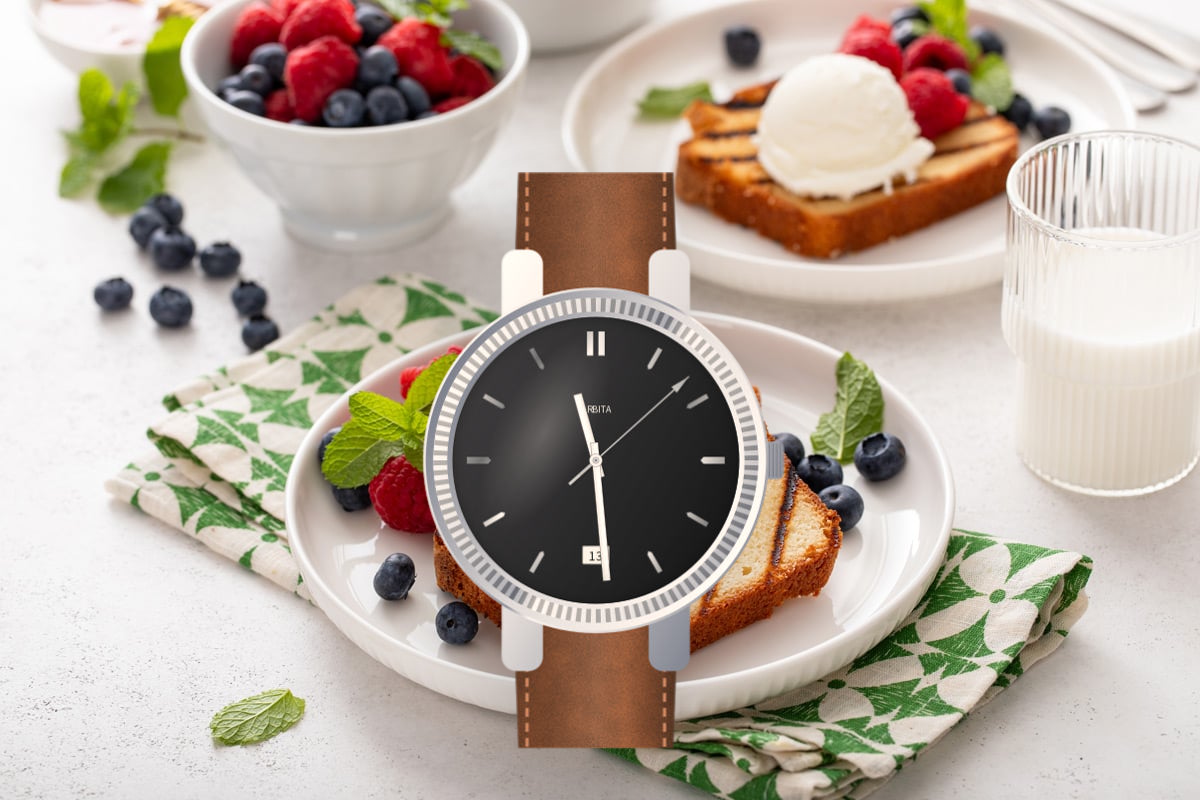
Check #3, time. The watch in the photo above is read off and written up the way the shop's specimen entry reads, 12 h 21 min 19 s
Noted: 11 h 29 min 08 s
